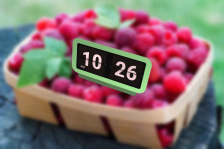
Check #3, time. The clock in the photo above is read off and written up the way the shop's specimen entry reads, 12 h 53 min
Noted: 10 h 26 min
